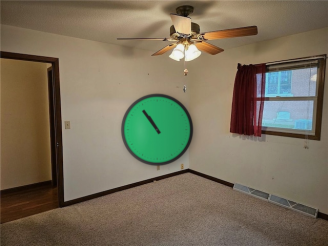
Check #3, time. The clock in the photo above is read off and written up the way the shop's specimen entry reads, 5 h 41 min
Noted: 10 h 54 min
